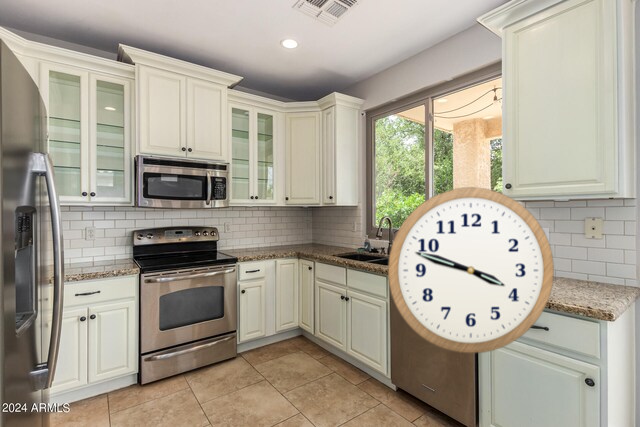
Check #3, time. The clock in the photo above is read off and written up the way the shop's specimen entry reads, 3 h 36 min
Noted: 3 h 48 min
